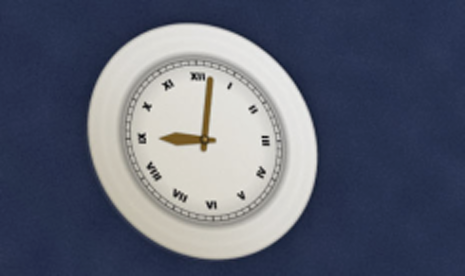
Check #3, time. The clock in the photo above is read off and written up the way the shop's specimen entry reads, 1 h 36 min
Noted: 9 h 02 min
